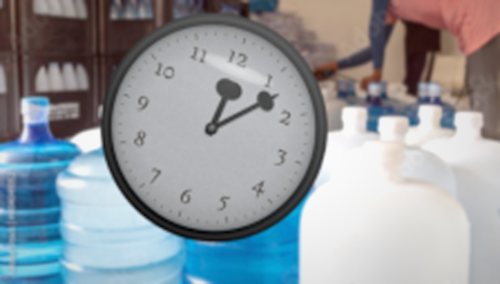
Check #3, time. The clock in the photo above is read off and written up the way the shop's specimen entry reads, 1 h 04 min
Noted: 12 h 07 min
